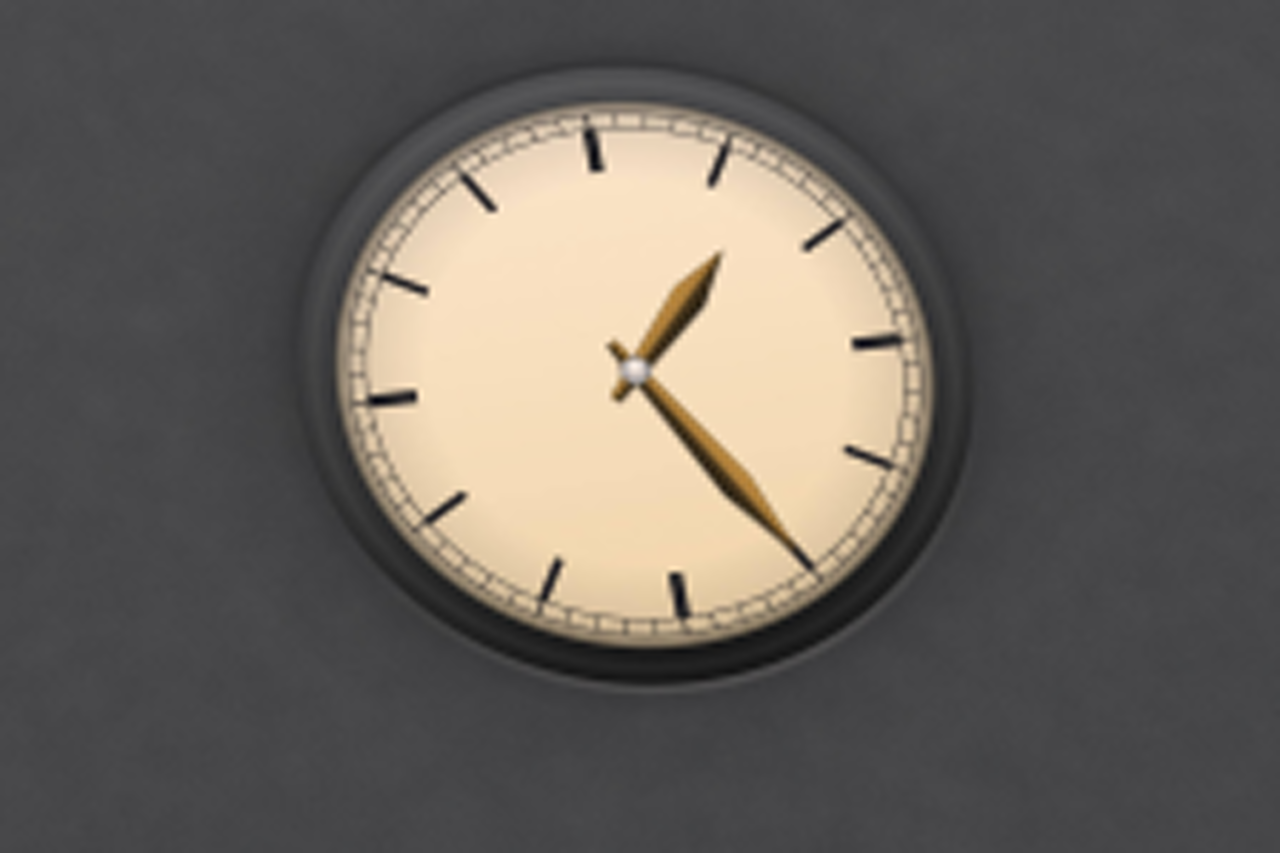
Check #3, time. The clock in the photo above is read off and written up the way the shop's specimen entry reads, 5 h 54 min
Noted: 1 h 25 min
